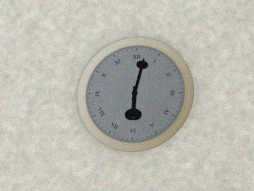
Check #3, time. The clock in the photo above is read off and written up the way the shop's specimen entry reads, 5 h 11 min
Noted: 6 h 02 min
